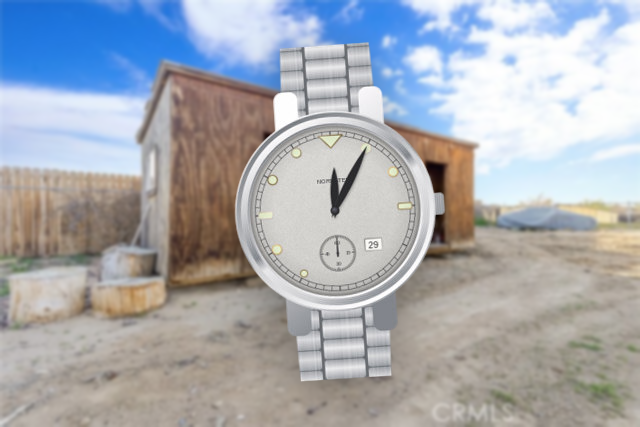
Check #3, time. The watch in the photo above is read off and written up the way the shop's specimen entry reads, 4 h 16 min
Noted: 12 h 05 min
